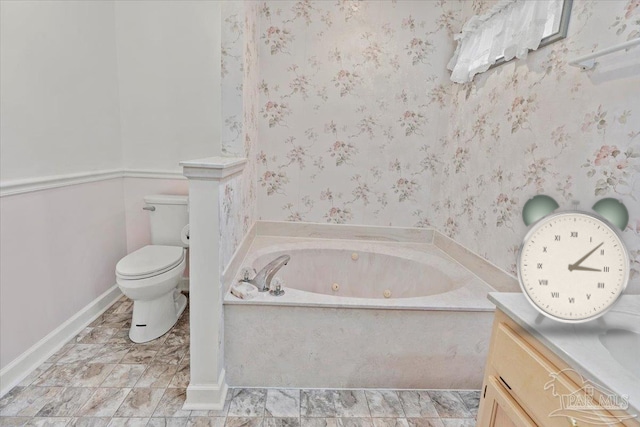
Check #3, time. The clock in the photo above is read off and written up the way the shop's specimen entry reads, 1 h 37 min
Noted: 3 h 08 min
